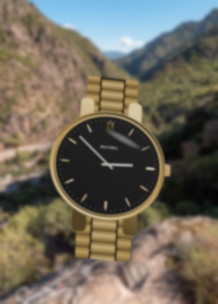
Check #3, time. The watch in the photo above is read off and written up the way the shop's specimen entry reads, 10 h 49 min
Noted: 2 h 52 min
